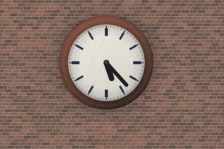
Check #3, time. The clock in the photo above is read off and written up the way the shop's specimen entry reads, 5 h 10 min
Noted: 5 h 23 min
